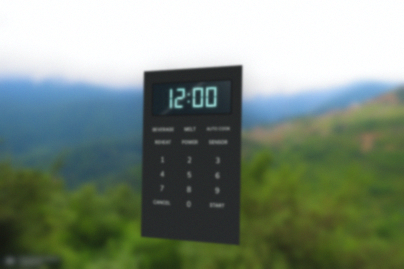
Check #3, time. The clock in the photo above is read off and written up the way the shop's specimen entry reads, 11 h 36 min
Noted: 12 h 00 min
